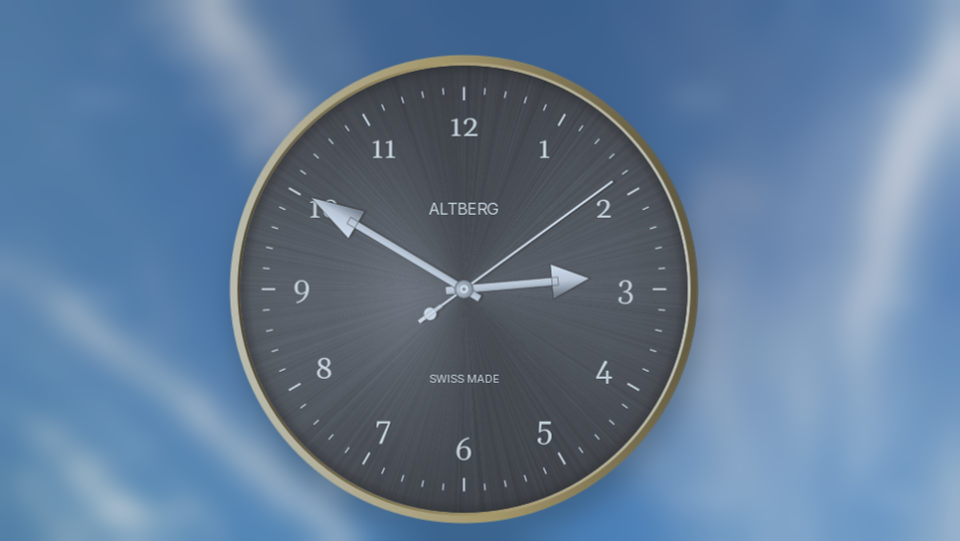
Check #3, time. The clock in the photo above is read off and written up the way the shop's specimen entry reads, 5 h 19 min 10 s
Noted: 2 h 50 min 09 s
